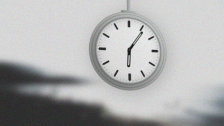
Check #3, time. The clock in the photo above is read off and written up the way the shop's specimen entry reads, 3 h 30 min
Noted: 6 h 06 min
